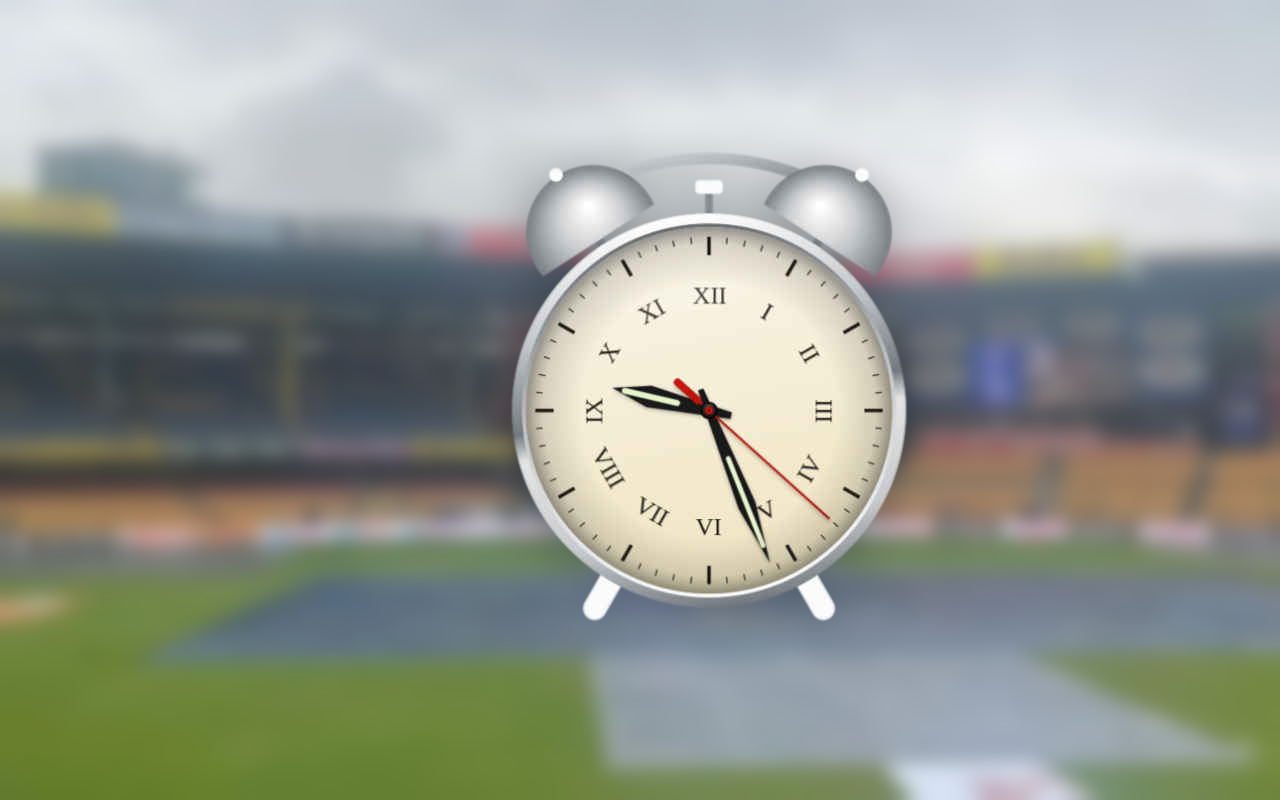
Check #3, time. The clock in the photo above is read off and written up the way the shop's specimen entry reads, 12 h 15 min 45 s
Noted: 9 h 26 min 22 s
